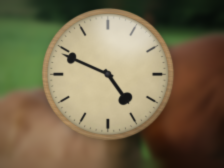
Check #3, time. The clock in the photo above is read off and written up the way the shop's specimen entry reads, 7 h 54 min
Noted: 4 h 49 min
